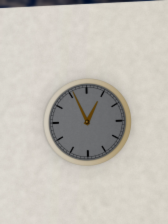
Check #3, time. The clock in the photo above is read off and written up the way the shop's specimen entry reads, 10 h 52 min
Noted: 12 h 56 min
